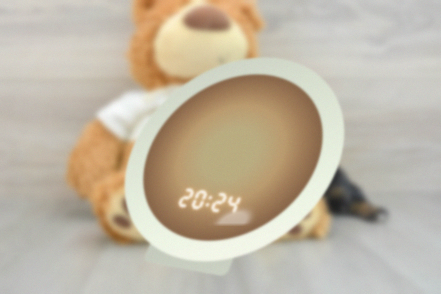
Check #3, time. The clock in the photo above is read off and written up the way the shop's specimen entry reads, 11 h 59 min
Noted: 20 h 24 min
